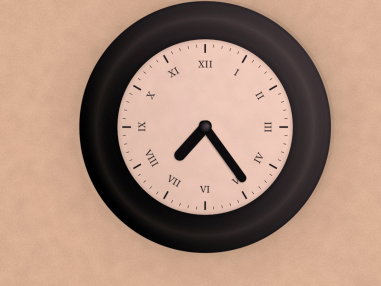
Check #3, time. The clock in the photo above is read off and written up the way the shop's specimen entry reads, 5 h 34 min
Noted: 7 h 24 min
